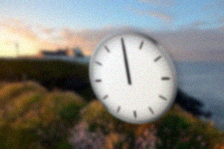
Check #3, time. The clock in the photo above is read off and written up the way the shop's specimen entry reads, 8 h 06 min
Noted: 12 h 00 min
